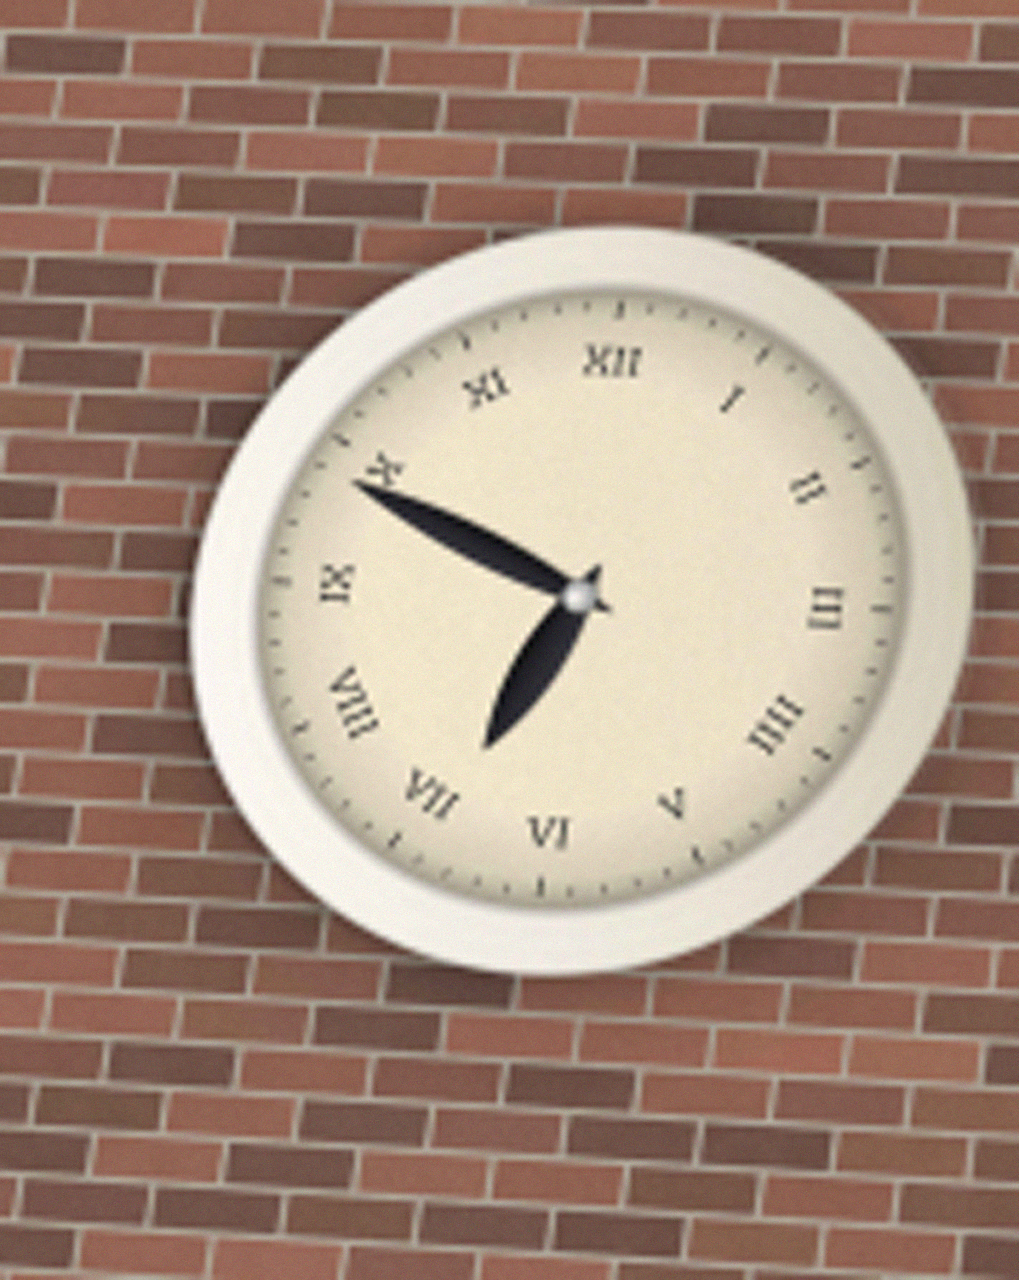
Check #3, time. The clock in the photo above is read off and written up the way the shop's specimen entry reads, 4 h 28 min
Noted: 6 h 49 min
